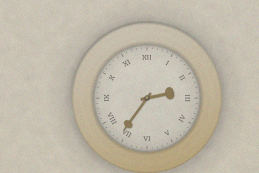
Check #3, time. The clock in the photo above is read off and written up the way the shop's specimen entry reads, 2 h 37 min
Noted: 2 h 36 min
